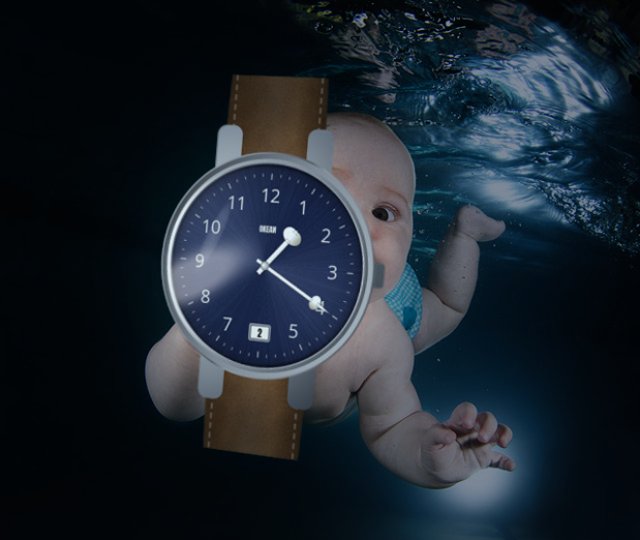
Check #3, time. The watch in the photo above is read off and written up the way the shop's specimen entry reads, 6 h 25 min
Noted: 1 h 20 min
